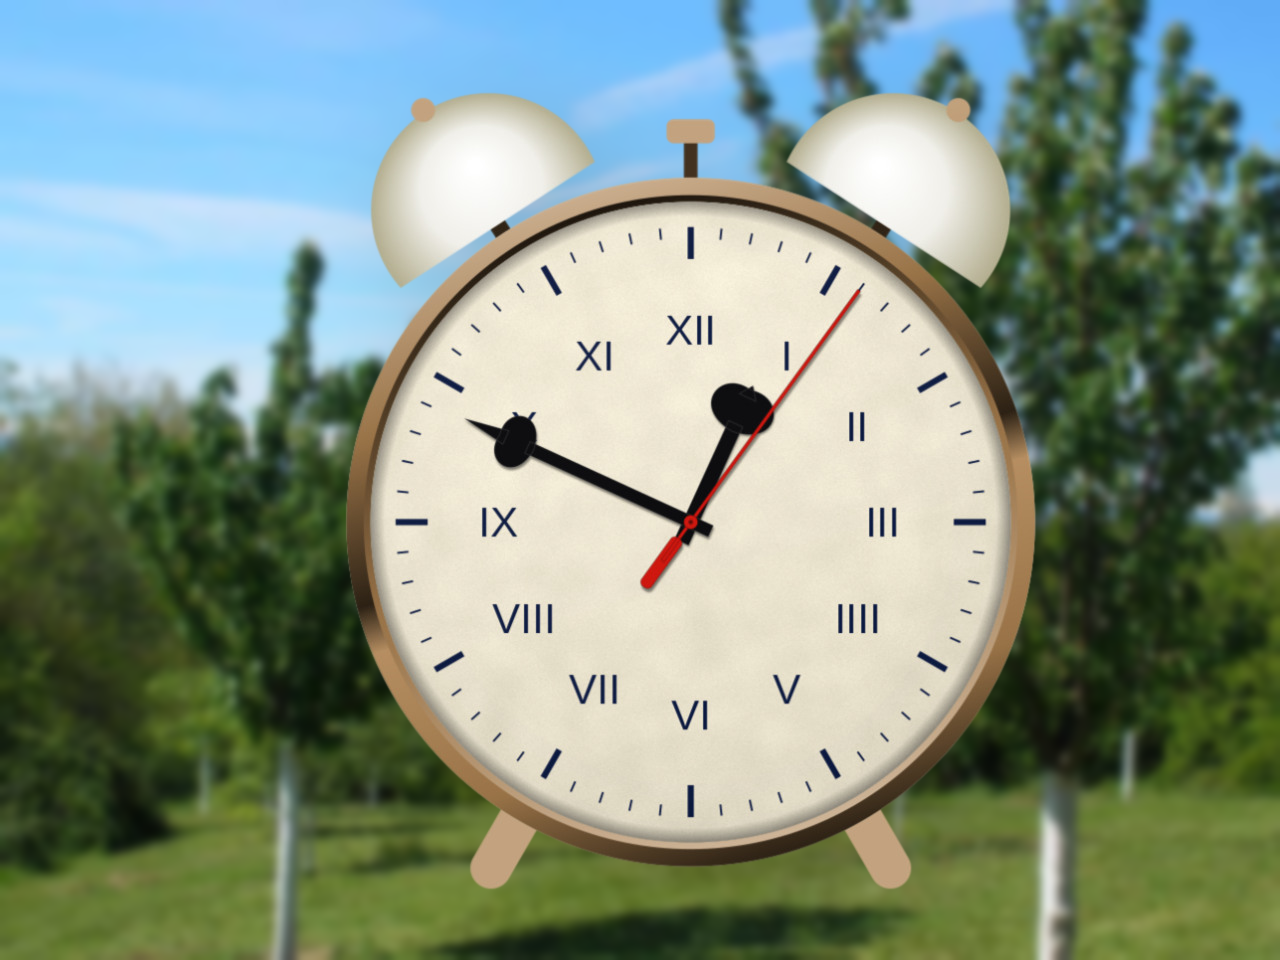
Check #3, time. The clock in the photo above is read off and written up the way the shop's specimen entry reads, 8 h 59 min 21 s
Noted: 12 h 49 min 06 s
